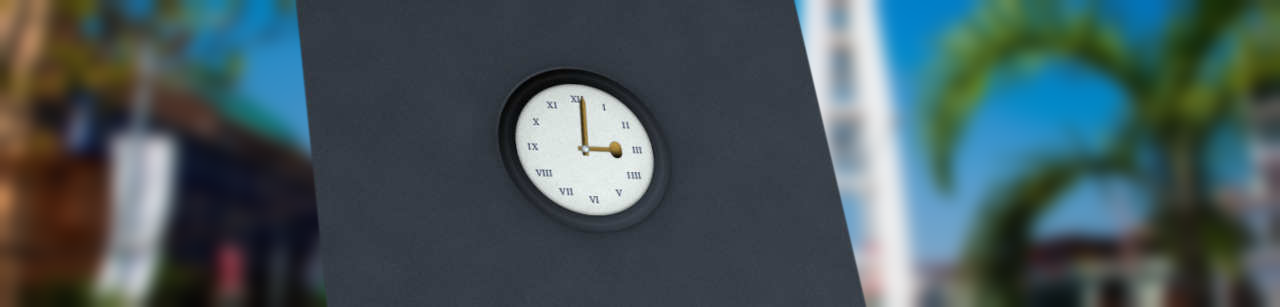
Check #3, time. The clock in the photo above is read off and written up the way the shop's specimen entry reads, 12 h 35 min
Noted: 3 h 01 min
